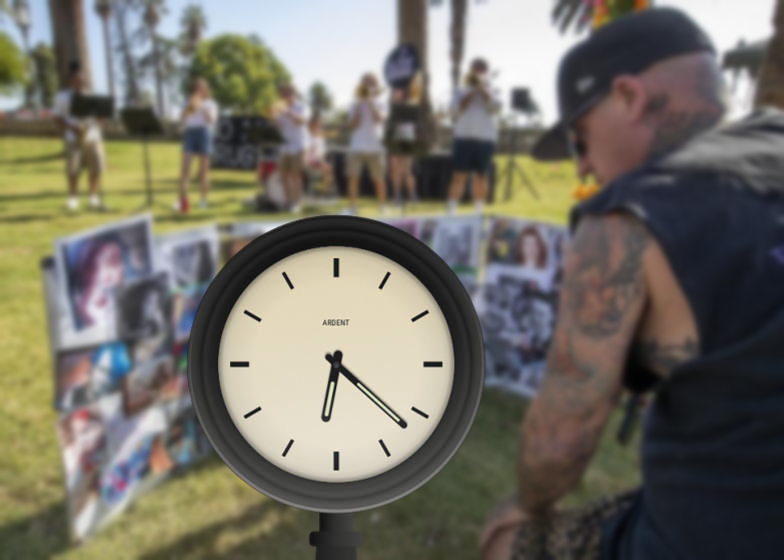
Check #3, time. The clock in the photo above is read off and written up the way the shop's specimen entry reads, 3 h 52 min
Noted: 6 h 22 min
